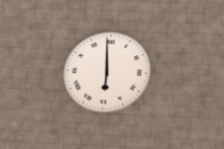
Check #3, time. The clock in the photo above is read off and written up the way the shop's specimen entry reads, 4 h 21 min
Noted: 5 h 59 min
